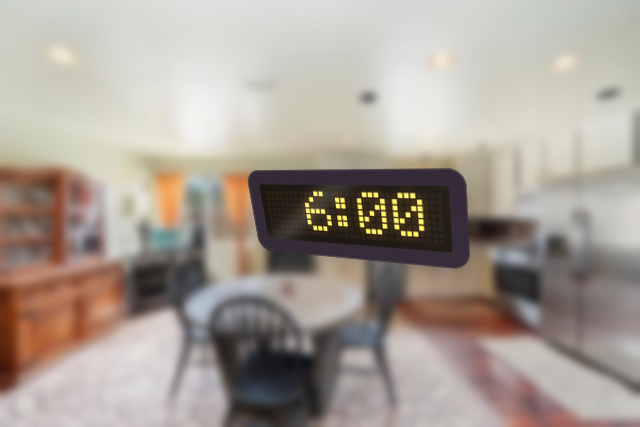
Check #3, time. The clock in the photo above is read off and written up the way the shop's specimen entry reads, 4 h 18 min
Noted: 6 h 00 min
